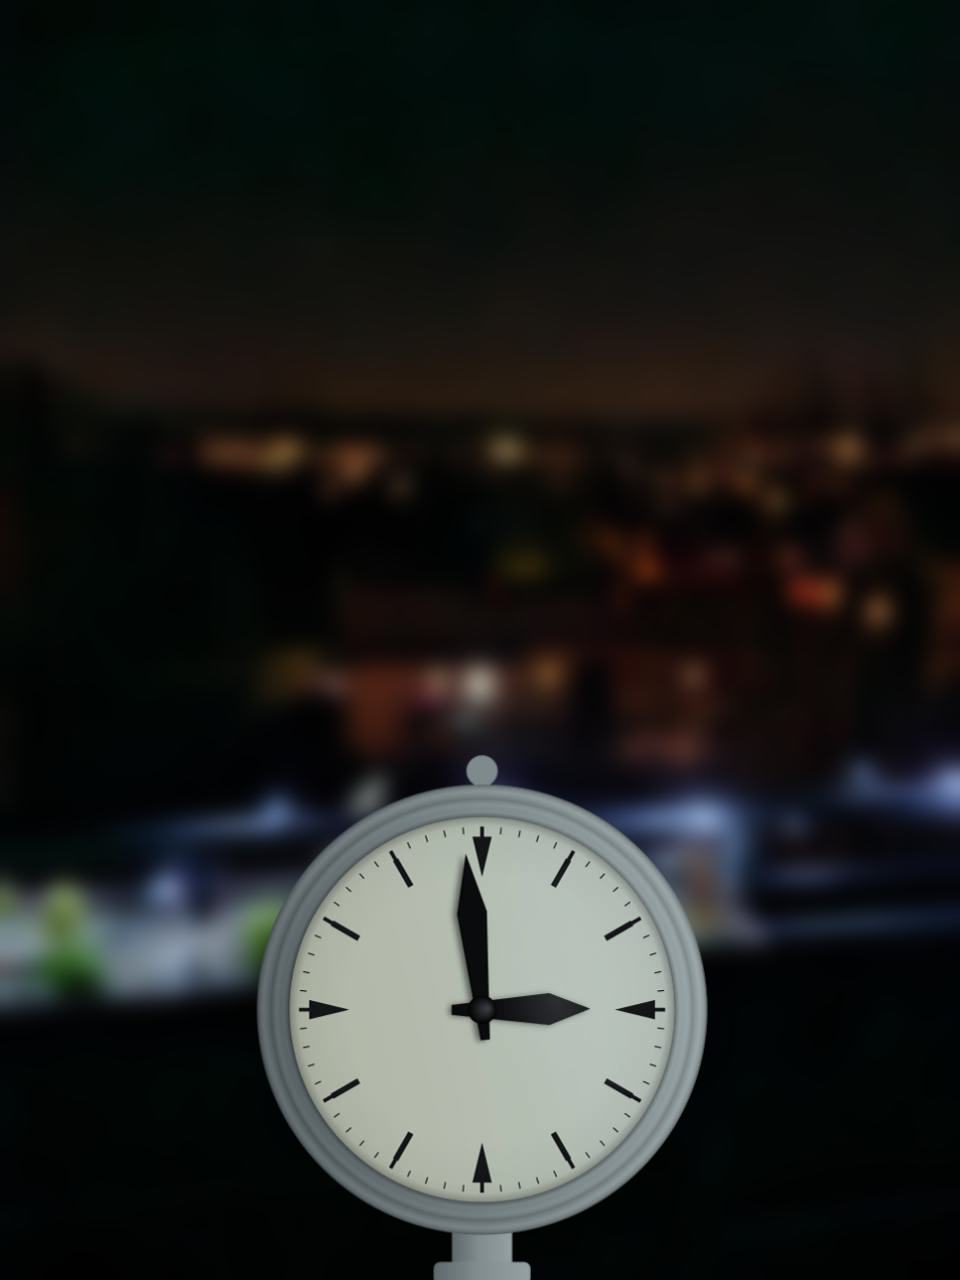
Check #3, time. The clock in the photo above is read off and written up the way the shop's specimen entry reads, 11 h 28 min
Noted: 2 h 59 min
